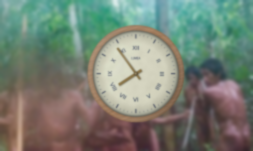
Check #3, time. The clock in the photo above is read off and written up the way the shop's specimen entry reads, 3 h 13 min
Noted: 7 h 54 min
